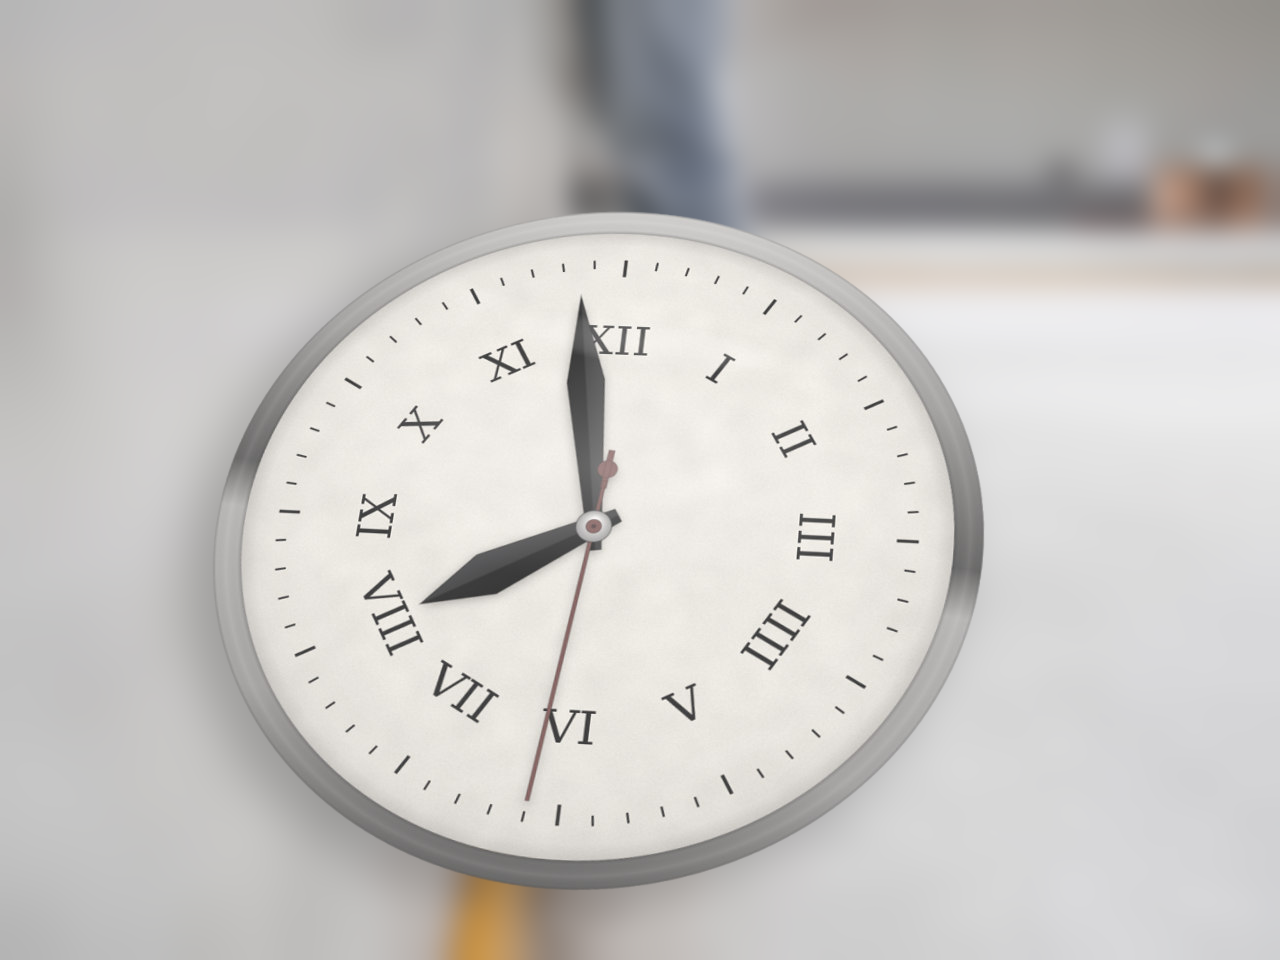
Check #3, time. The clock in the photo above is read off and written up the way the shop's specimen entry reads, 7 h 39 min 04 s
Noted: 7 h 58 min 31 s
